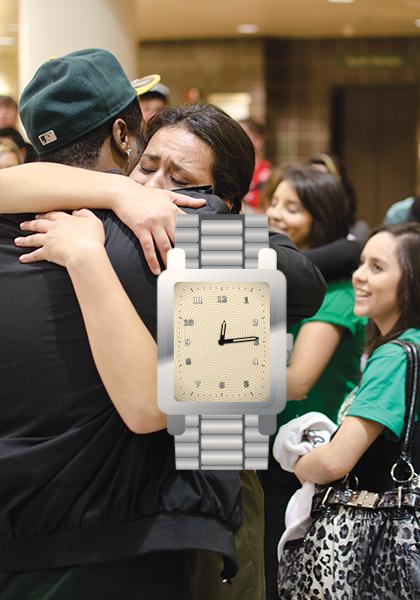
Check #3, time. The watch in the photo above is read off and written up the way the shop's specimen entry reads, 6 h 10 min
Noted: 12 h 14 min
